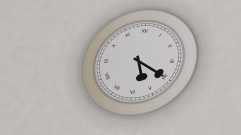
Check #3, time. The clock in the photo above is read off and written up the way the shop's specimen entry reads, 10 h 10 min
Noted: 5 h 20 min
